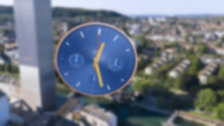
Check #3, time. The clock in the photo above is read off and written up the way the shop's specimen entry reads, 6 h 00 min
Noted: 12 h 27 min
